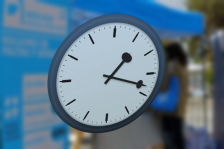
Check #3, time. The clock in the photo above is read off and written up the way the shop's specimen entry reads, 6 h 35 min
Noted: 1 h 18 min
